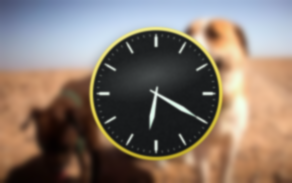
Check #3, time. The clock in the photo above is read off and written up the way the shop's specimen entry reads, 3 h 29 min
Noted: 6 h 20 min
